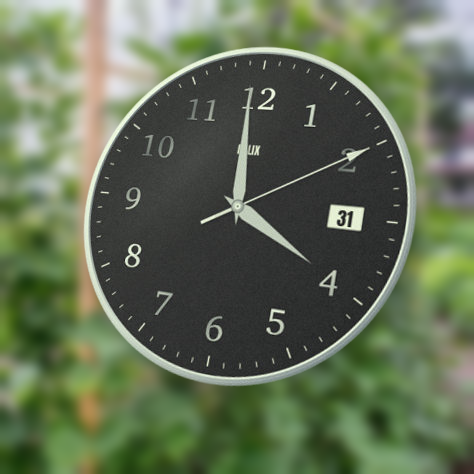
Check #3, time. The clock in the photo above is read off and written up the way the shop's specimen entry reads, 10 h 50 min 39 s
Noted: 3 h 59 min 10 s
